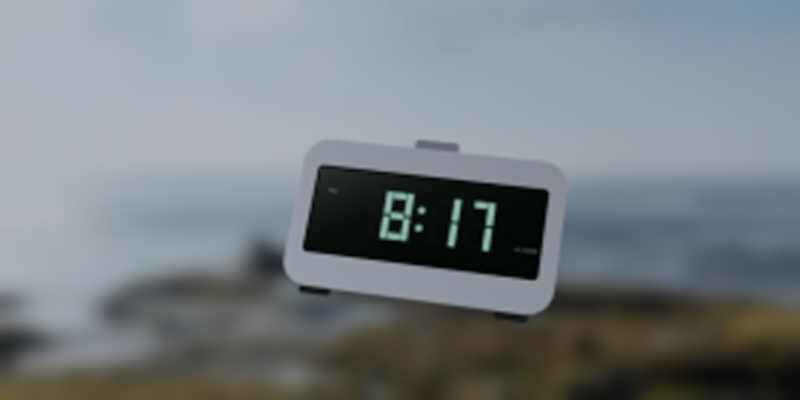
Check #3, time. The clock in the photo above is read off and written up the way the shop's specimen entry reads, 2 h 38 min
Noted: 8 h 17 min
